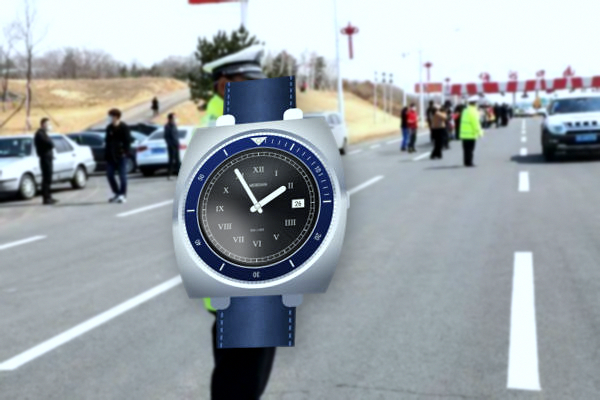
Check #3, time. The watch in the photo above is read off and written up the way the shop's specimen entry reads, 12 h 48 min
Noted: 1 h 55 min
